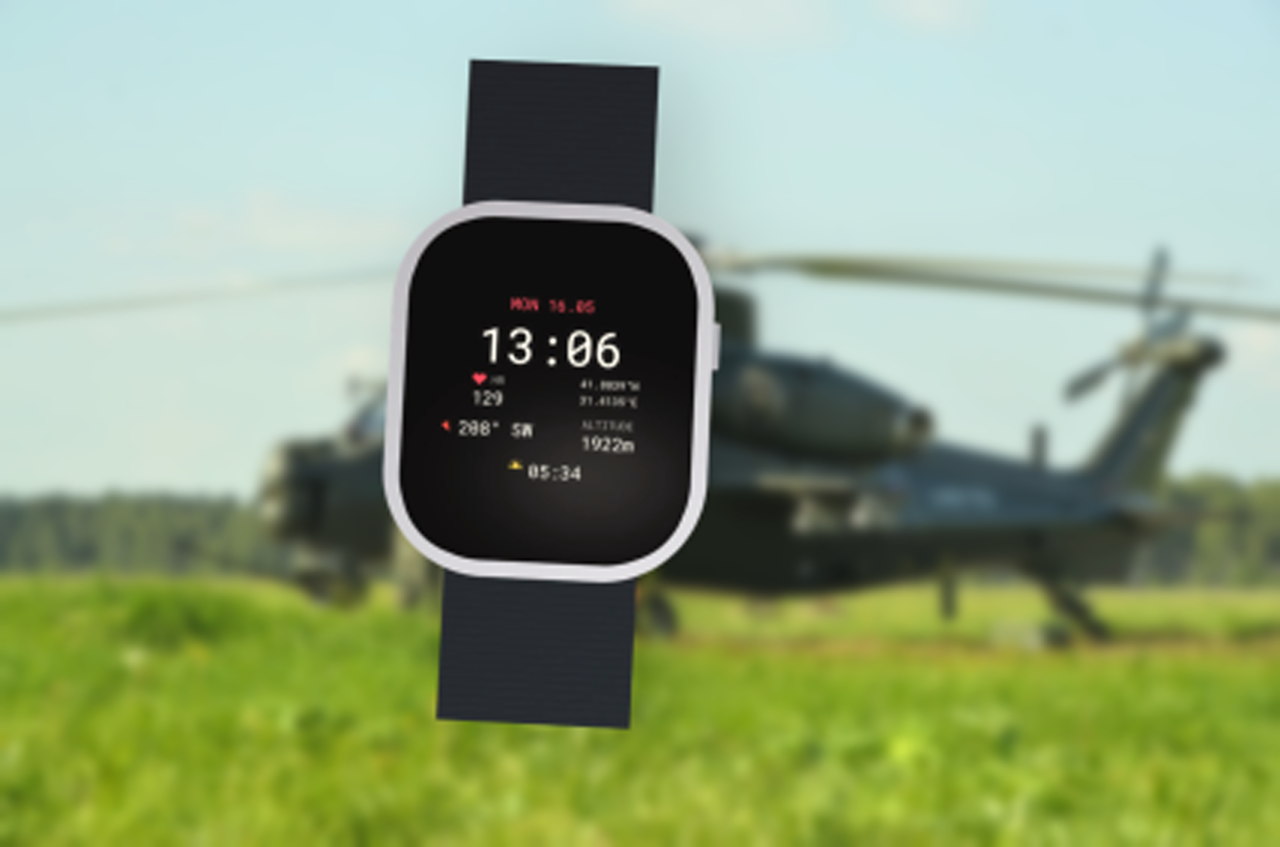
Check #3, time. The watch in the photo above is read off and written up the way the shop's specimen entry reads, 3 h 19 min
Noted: 13 h 06 min
